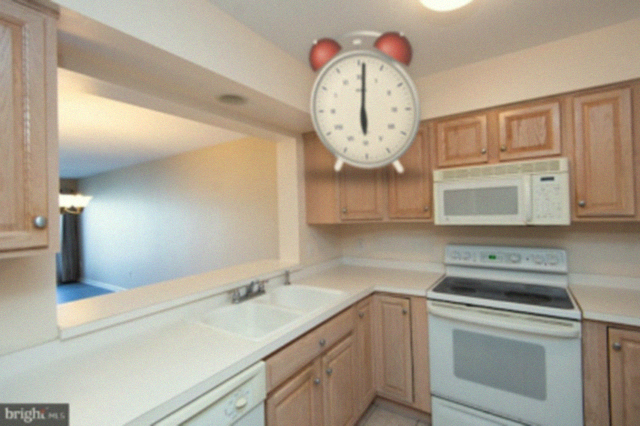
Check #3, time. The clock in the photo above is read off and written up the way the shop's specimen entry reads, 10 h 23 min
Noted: 6 h 01 min
